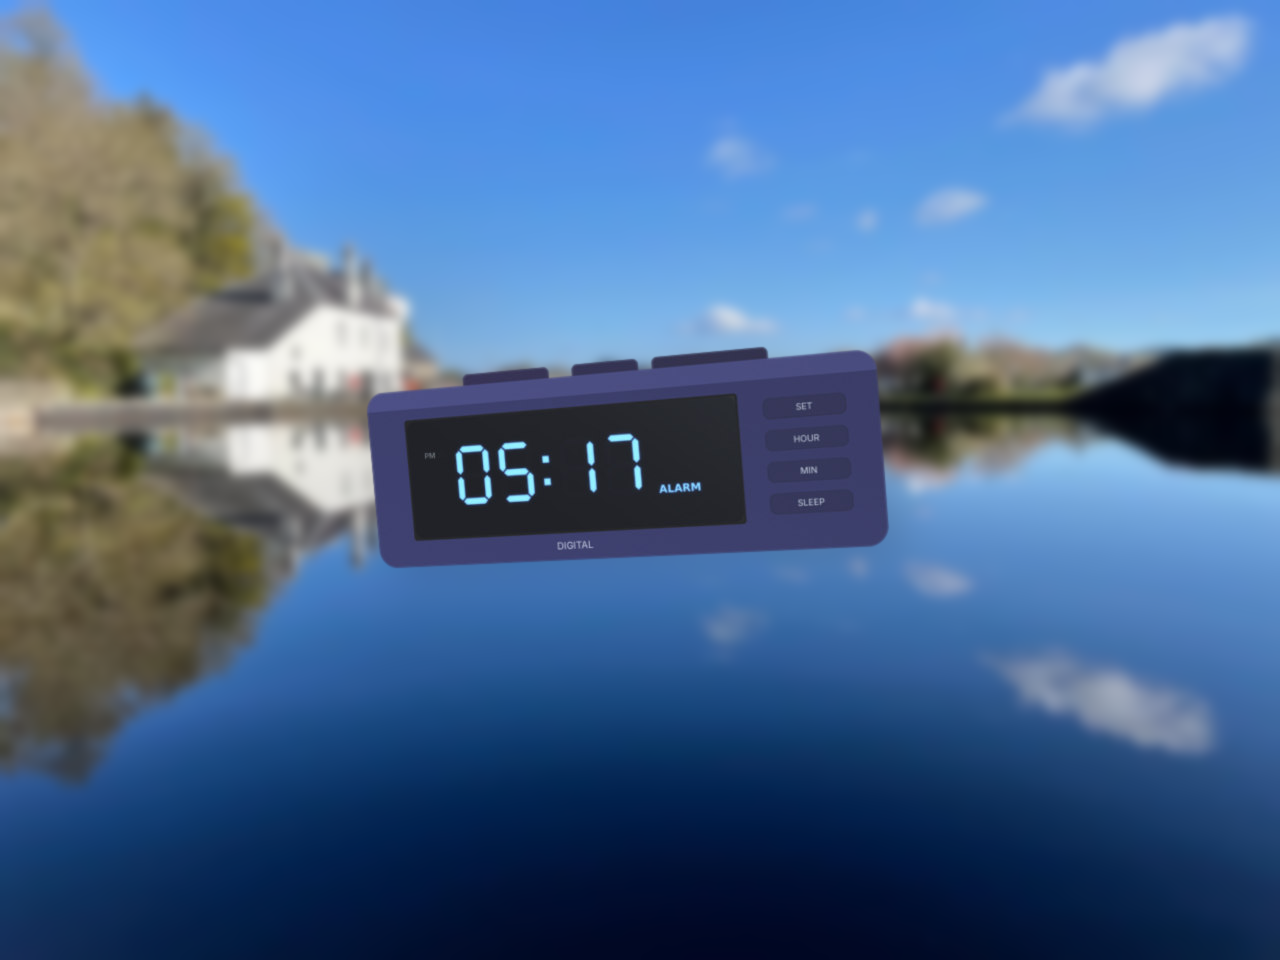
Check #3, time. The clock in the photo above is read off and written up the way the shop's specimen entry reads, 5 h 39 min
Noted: 5 h 17 min
